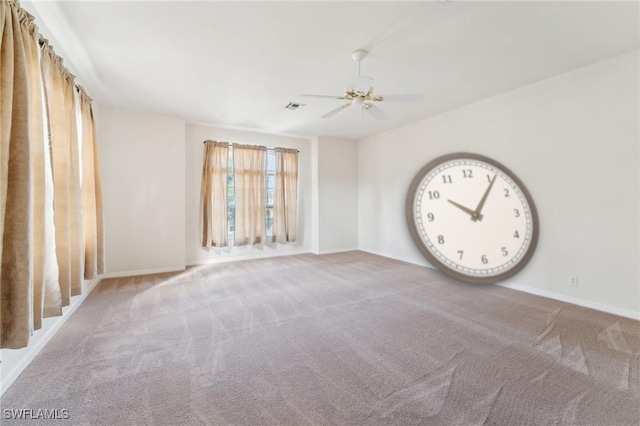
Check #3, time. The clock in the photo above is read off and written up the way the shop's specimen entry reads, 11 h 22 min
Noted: 10 h 06 min
